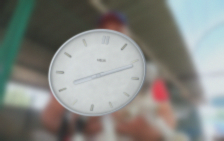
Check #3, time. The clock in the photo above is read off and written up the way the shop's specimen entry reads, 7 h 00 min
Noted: 8 h 11 min
